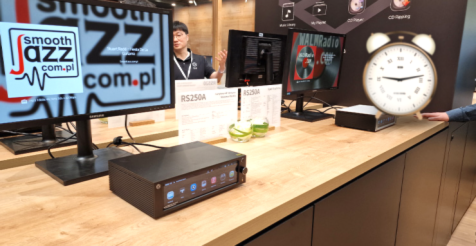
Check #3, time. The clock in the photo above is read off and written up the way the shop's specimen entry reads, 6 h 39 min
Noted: 9 h 13 min
